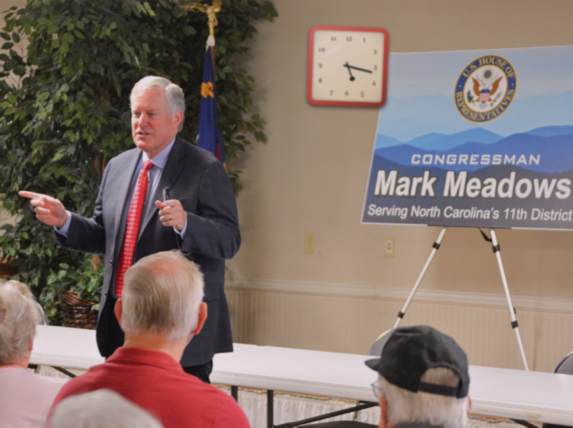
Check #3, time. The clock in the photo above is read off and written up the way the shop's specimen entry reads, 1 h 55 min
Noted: 5 h 17 min
